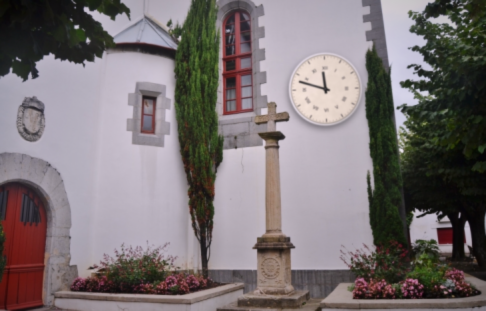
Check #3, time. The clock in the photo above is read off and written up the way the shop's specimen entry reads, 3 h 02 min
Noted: 11 h 48 min
